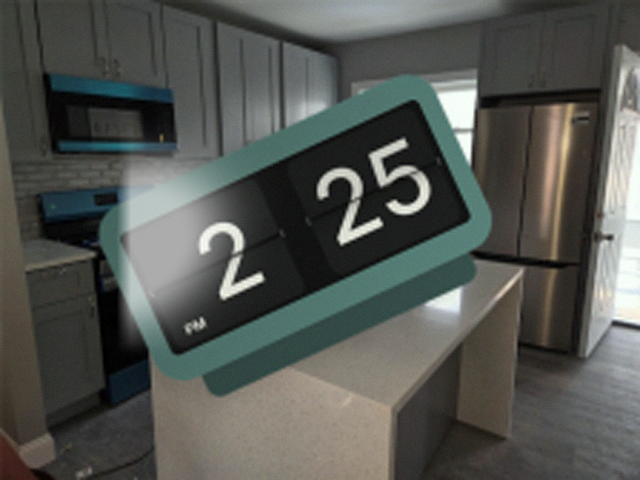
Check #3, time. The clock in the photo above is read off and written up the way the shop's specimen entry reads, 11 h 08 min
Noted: 2 h 25 min
